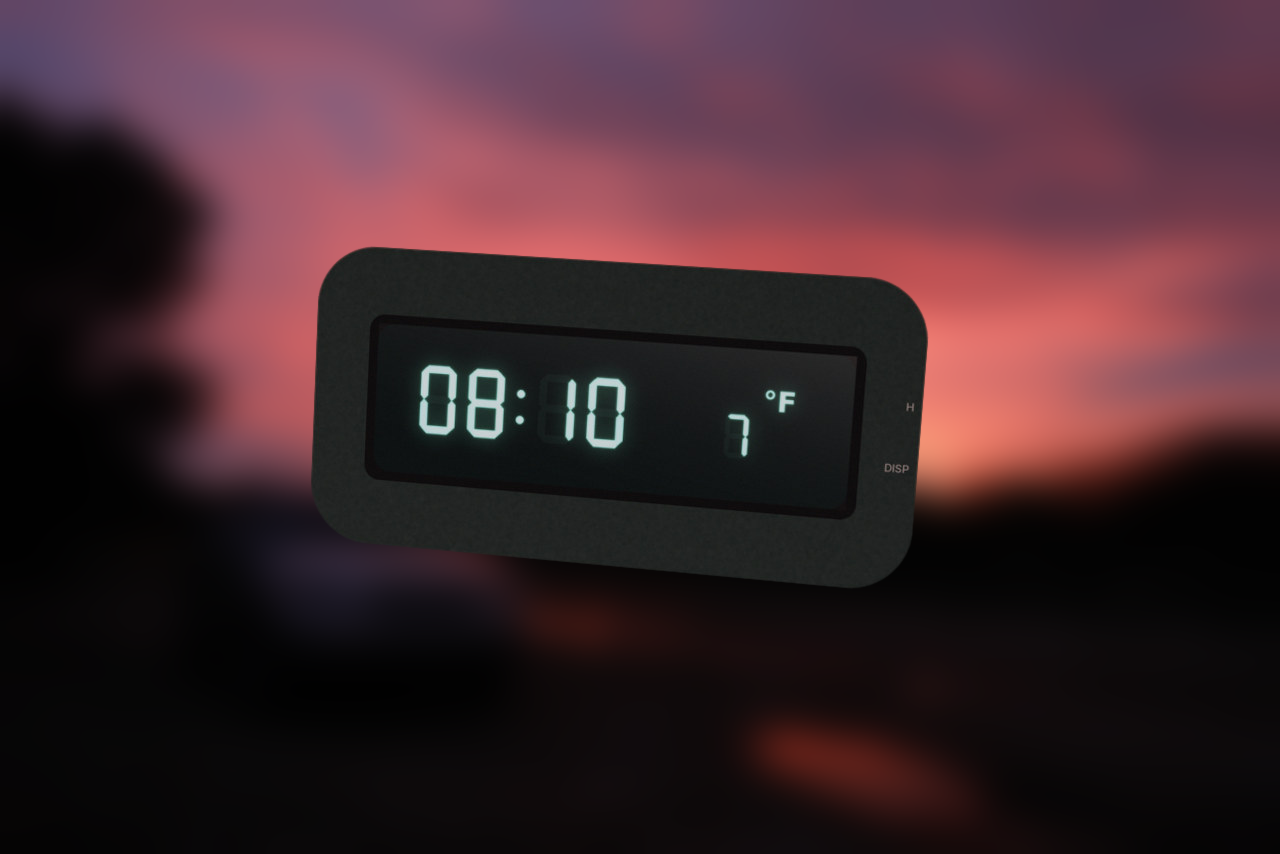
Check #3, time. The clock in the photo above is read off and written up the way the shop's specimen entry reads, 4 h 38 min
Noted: 8 h 10 min
